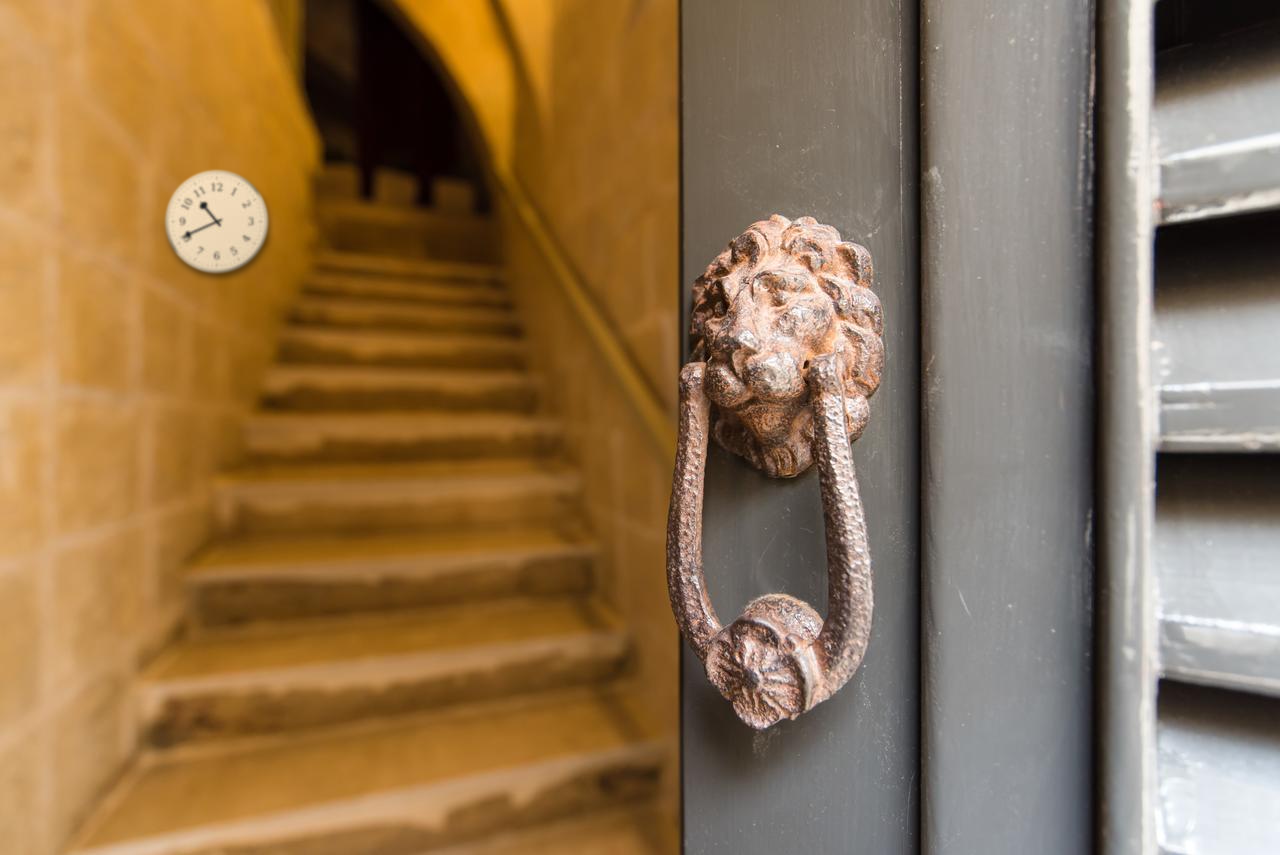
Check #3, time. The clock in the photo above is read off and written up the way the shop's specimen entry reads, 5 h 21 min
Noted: 10 h 41 min
